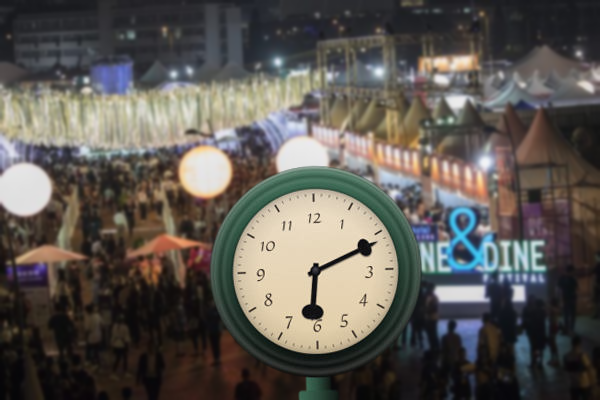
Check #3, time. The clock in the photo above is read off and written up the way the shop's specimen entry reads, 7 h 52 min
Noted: 6 h 11 min
